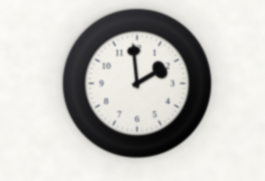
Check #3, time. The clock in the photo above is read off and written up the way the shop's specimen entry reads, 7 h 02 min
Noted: 1 h 59 min
